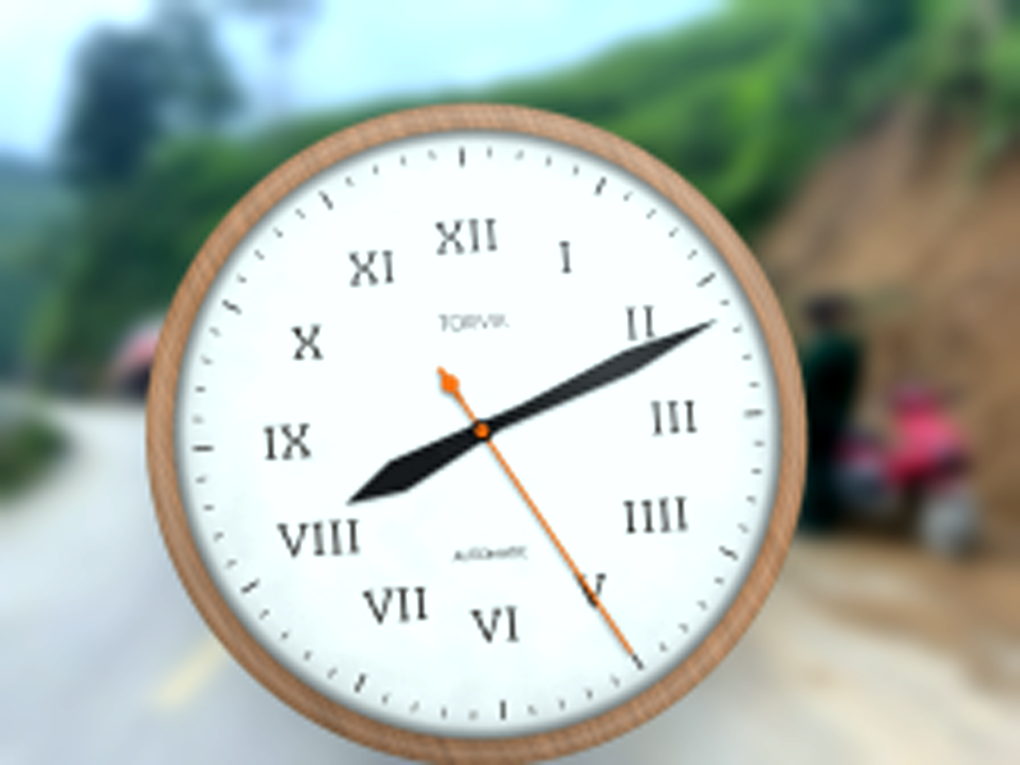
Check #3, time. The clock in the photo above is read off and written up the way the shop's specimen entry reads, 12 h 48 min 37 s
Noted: 8 h 11 min 25 s
